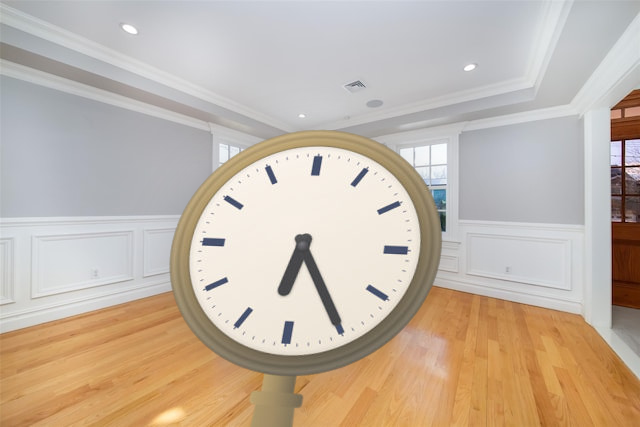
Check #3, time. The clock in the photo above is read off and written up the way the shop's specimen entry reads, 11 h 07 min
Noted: 6 h 25 min
